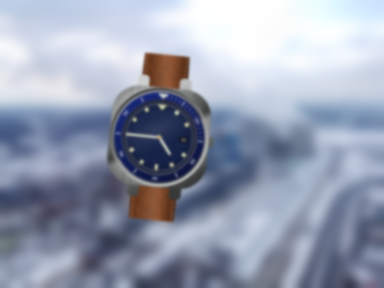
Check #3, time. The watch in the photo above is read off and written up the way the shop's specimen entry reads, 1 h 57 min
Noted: 4 h 45 min
